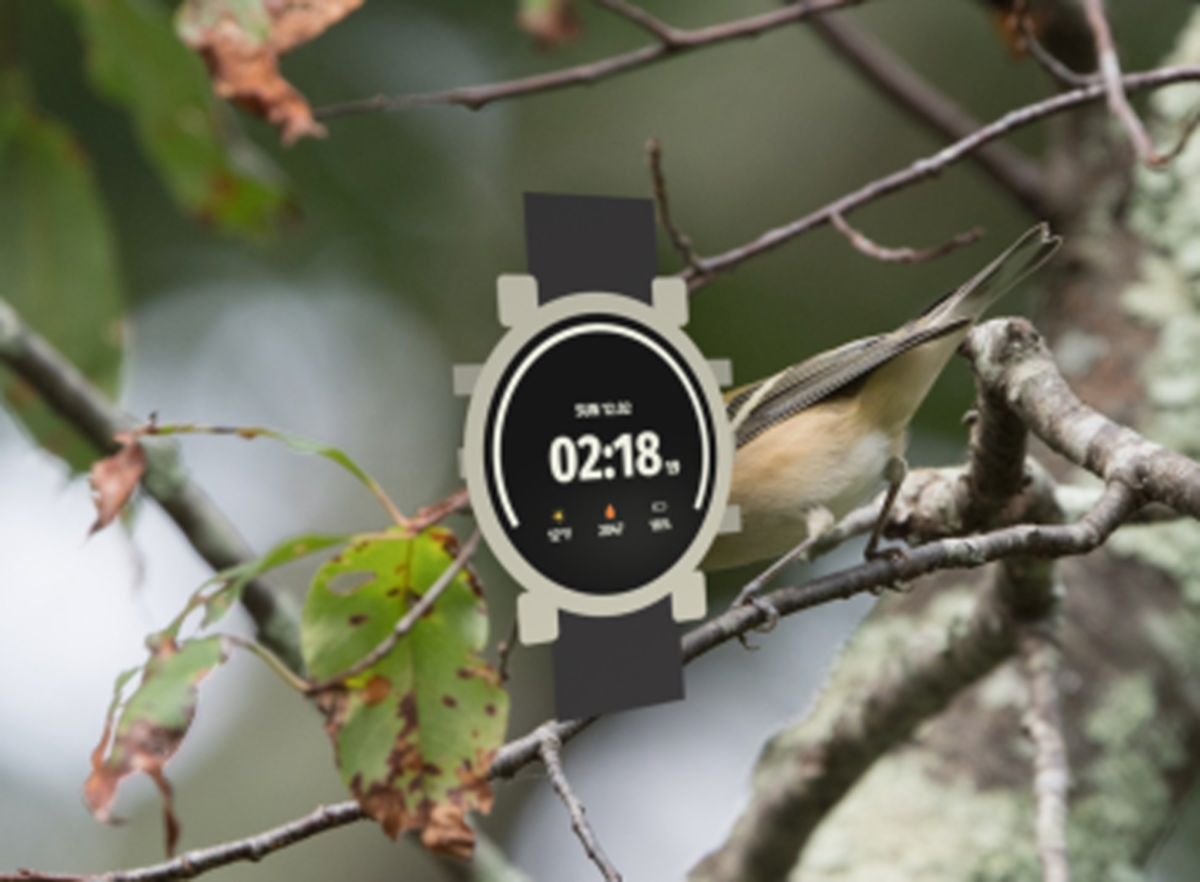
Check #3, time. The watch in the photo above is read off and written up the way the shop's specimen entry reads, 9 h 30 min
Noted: 2 h 18 min
